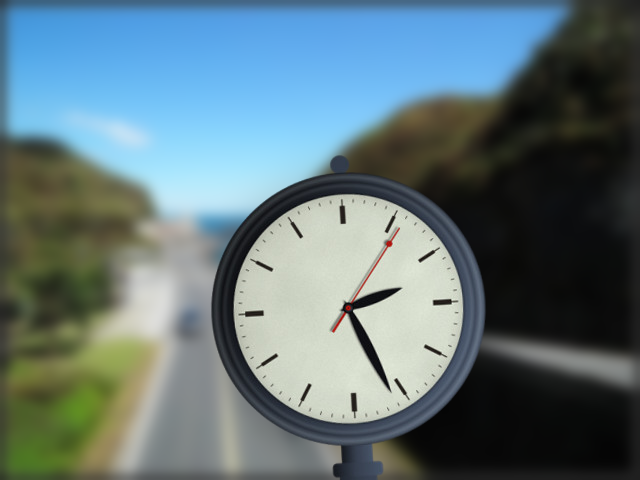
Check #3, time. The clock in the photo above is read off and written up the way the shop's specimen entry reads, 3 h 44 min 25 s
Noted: 2 h 26 min 06 s
